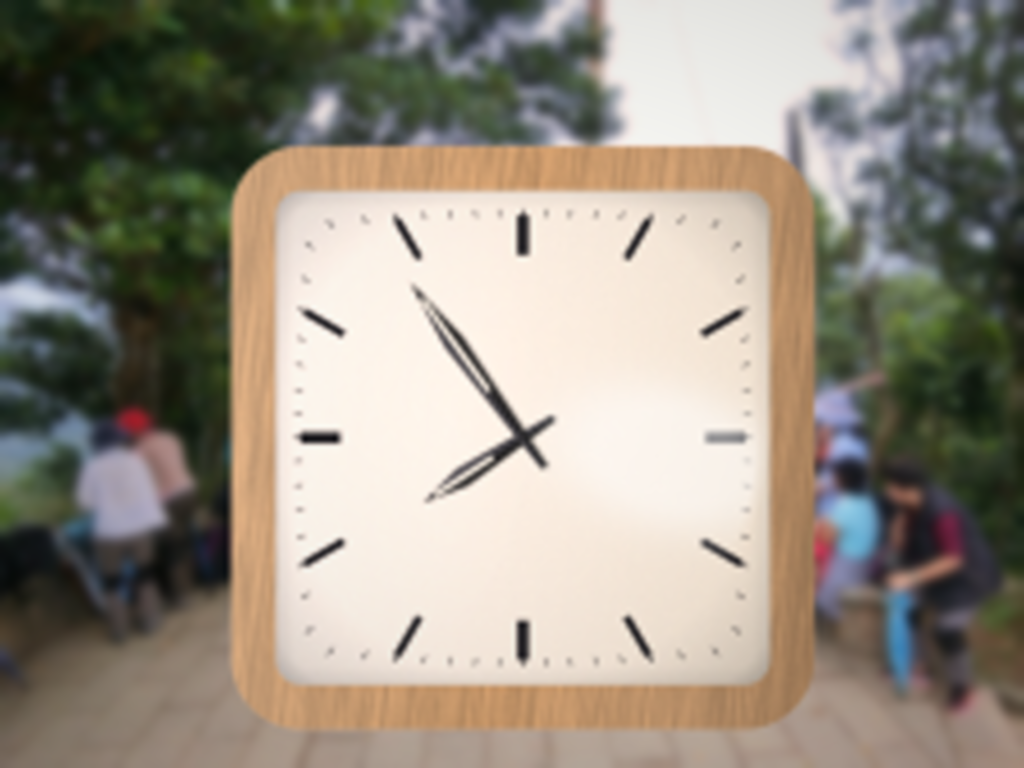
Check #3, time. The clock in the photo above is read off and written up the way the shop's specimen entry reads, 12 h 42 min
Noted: 7 h 54 min
